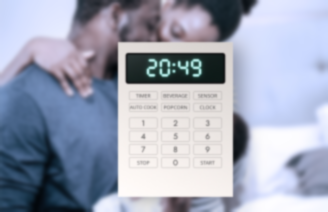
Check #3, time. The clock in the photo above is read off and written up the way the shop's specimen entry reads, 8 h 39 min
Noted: 20 h 49 min
